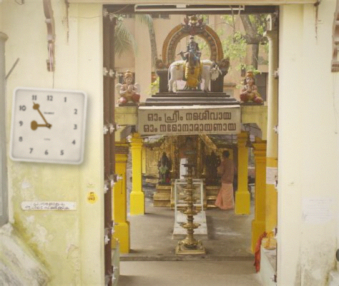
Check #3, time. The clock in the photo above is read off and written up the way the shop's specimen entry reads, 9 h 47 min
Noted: 8 h 54 min
